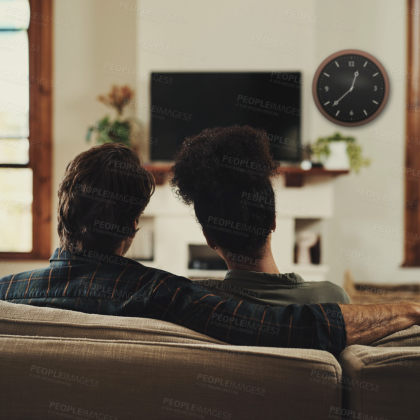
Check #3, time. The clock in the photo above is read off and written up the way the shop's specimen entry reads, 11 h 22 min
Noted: 12 h 38 min
